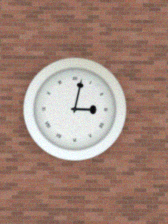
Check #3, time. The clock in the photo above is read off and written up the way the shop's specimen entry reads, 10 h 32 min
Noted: 3 h 02 min
